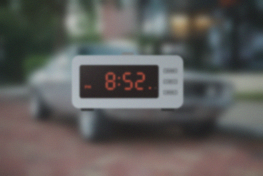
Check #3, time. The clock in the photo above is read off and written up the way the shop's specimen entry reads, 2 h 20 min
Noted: 8 h 52 min
